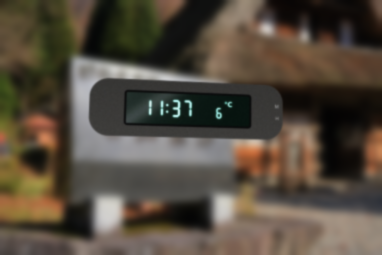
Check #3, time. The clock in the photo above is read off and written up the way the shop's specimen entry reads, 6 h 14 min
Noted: 11 h 37 min
